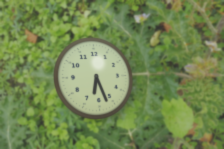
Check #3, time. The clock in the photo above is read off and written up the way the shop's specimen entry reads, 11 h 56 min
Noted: 6 h 27 min
